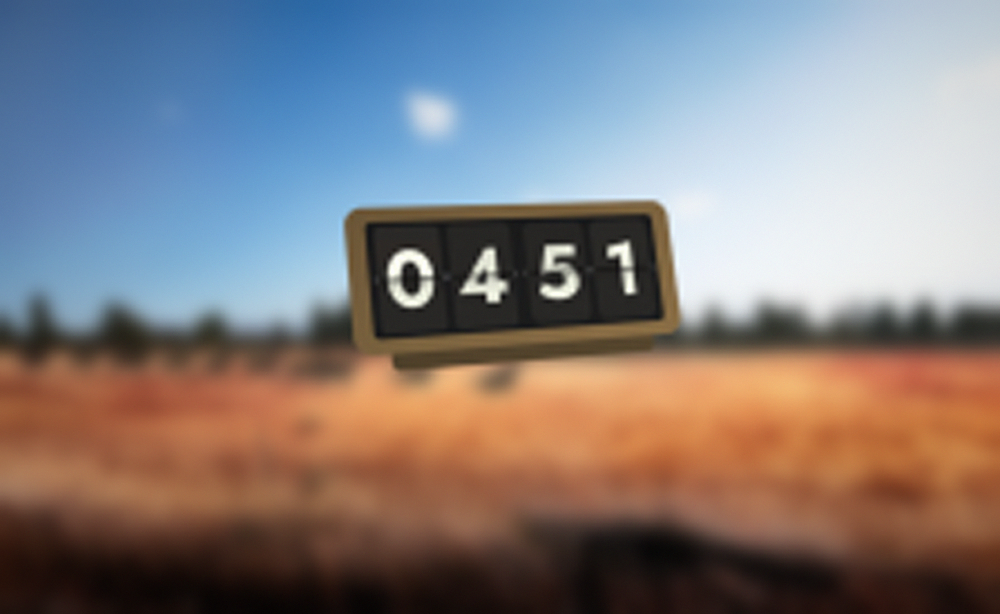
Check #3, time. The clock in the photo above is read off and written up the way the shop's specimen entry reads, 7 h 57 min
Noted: 4 h 51 min
